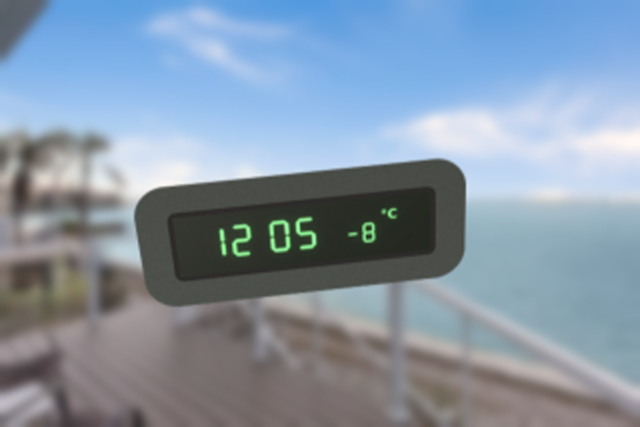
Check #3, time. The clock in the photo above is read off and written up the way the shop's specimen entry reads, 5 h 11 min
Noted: 12 h 05 min
